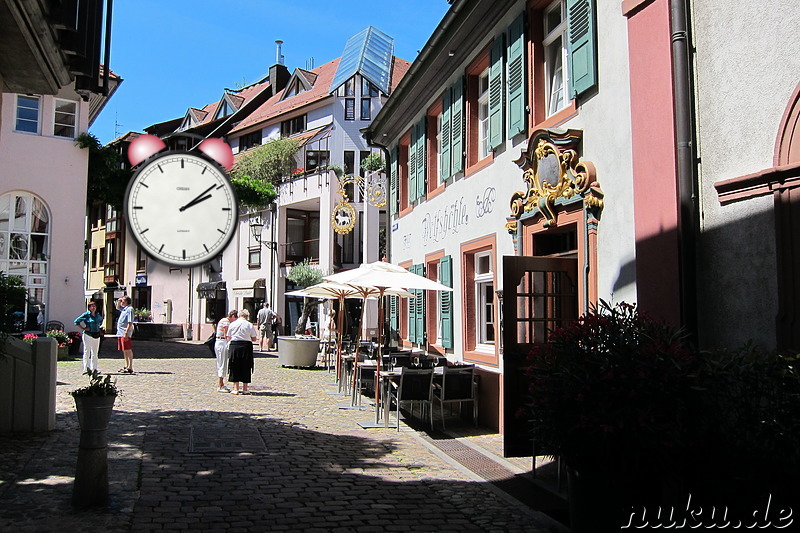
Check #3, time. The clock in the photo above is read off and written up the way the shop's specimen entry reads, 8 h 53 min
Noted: 2 h 09 min
